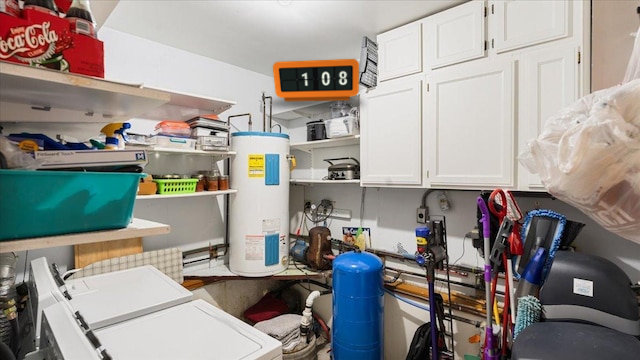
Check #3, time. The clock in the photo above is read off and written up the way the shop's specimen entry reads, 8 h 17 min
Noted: 1 h 08 min
